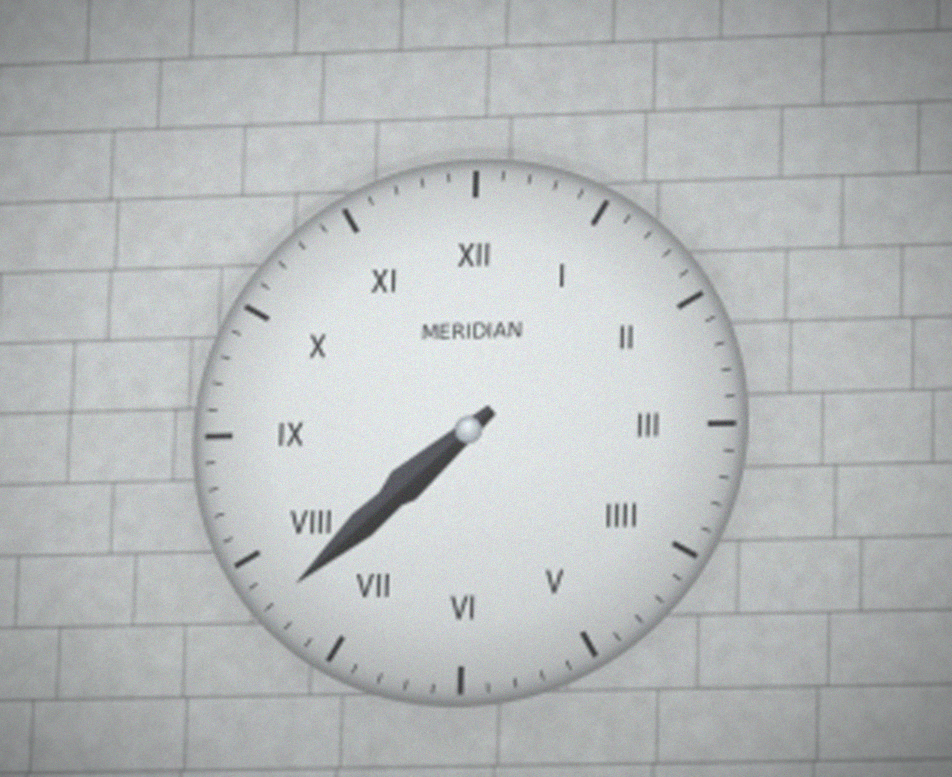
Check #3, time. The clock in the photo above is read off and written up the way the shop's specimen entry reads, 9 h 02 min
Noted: 7 h 38 min
